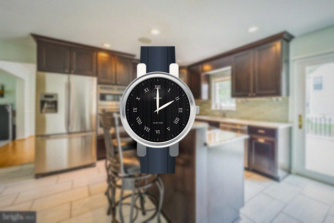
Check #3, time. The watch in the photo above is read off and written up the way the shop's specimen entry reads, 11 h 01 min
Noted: 2 h 00 min
